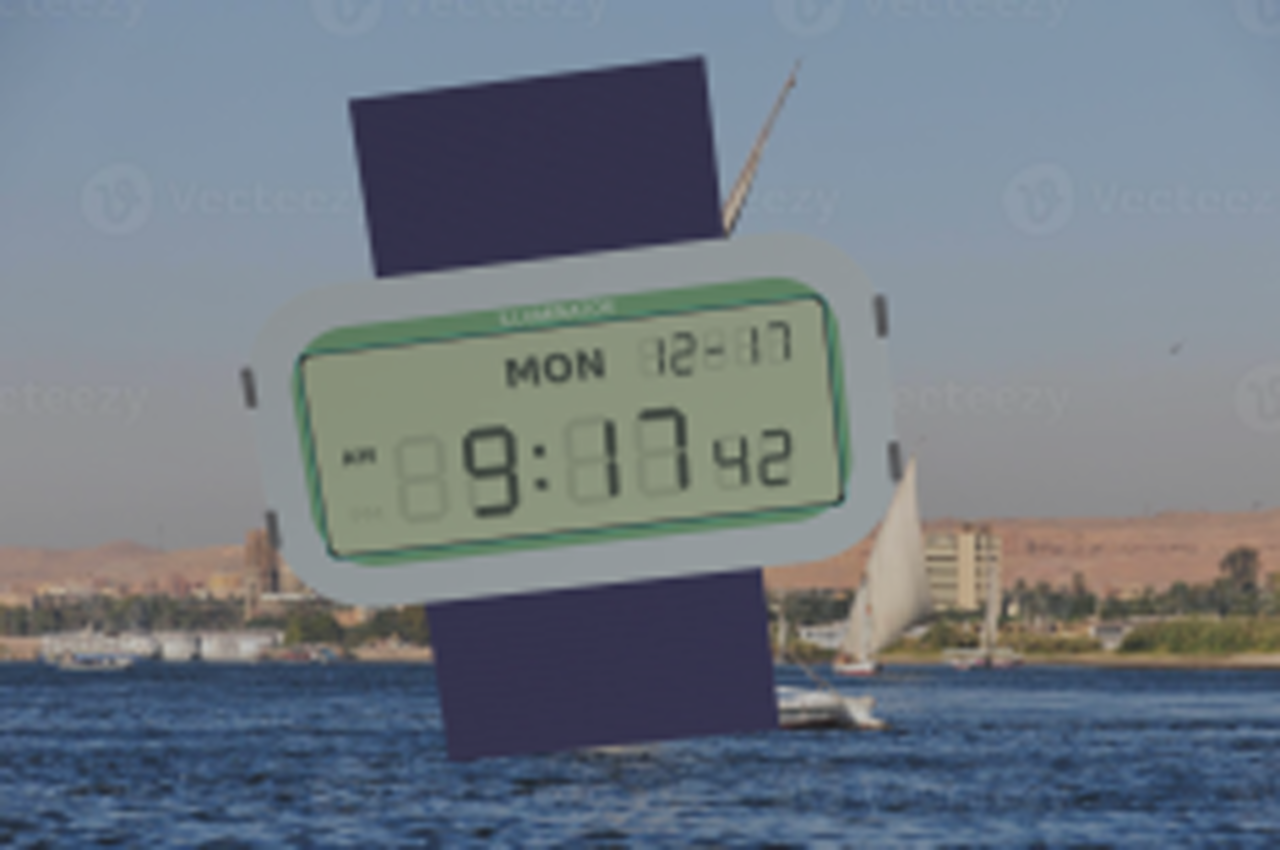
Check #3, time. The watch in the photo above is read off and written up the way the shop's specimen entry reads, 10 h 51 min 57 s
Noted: 9 h 17 min 42 s
